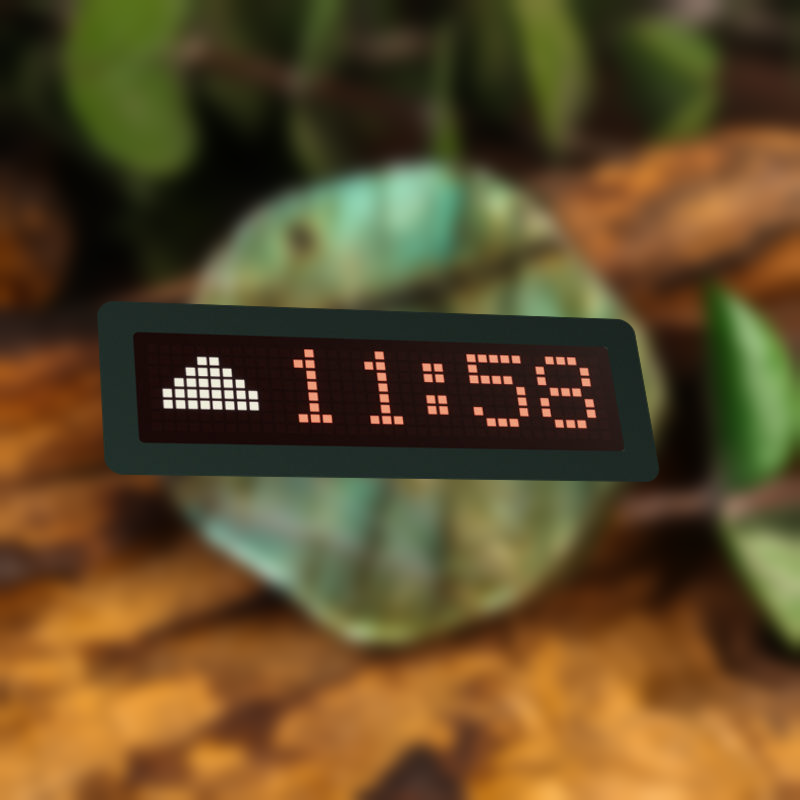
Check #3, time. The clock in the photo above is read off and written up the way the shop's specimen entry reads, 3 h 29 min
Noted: 11 h 58 min
